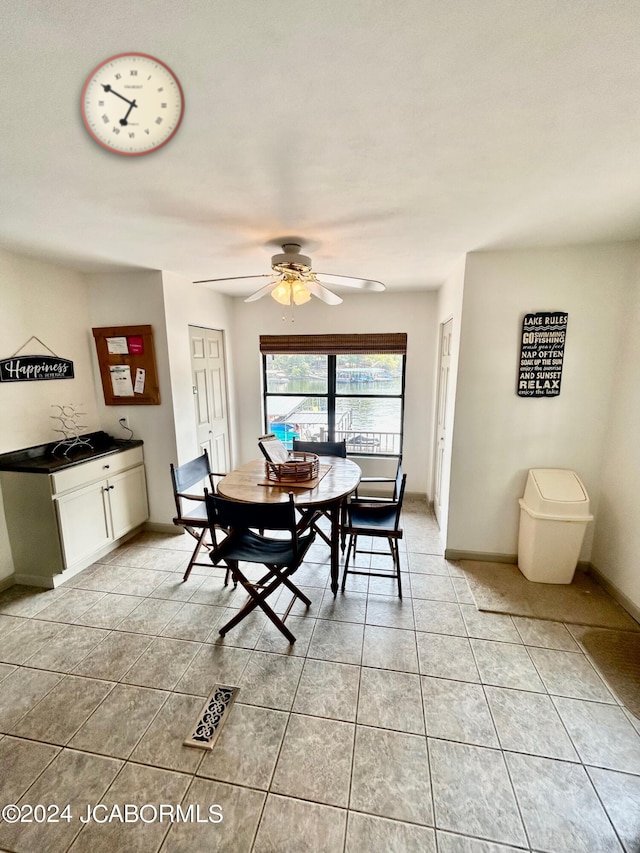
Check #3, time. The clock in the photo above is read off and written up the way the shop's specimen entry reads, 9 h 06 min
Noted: 6 h 50 min
